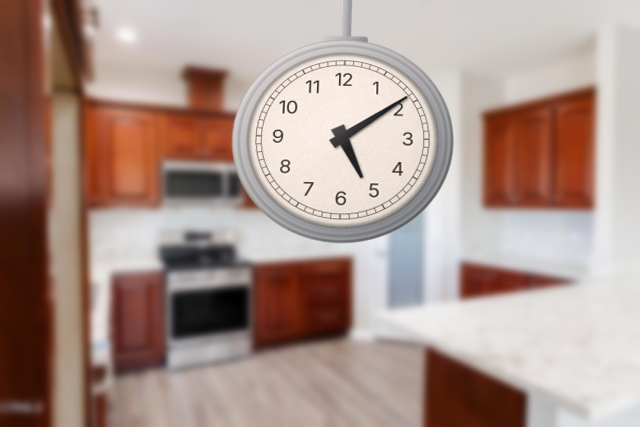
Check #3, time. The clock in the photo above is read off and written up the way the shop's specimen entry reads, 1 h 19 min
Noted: 5 h 09 min
